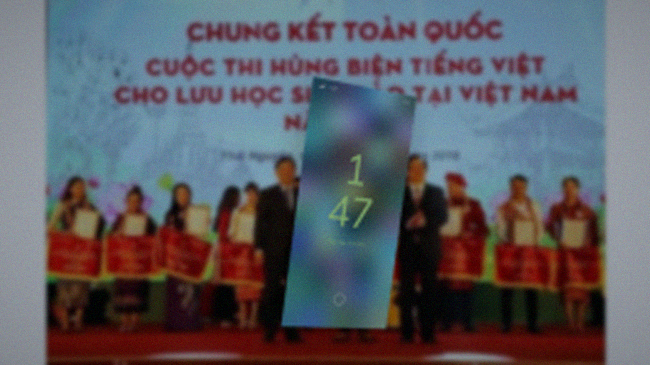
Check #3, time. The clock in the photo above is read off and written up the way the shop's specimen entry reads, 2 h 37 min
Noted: 1 h 47 min
